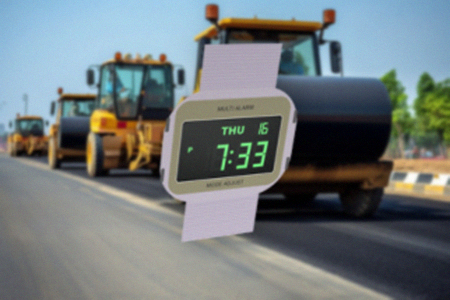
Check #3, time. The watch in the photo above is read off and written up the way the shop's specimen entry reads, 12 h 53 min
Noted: 7 h 33 min
